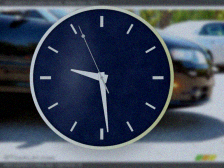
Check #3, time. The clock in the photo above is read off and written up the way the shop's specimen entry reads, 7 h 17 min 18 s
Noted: 9 h 28 min 56 s
